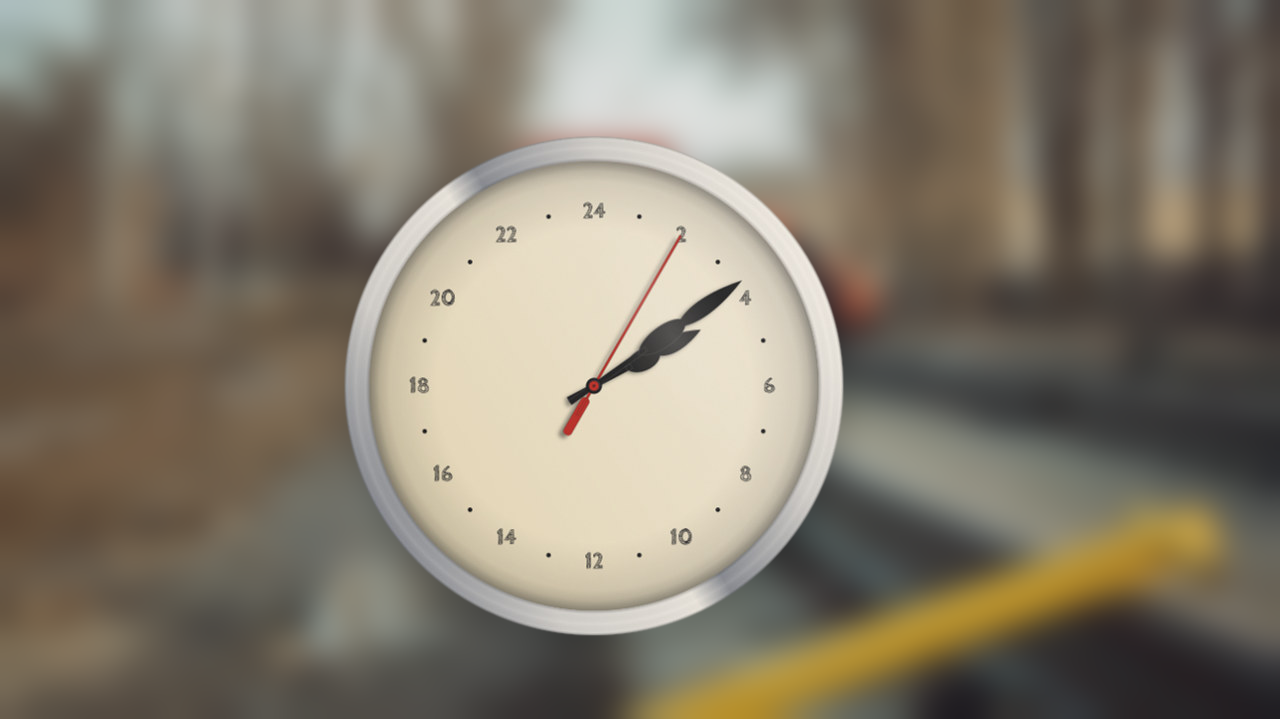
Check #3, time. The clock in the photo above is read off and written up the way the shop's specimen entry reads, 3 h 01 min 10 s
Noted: 4 h 09 min 05 s
